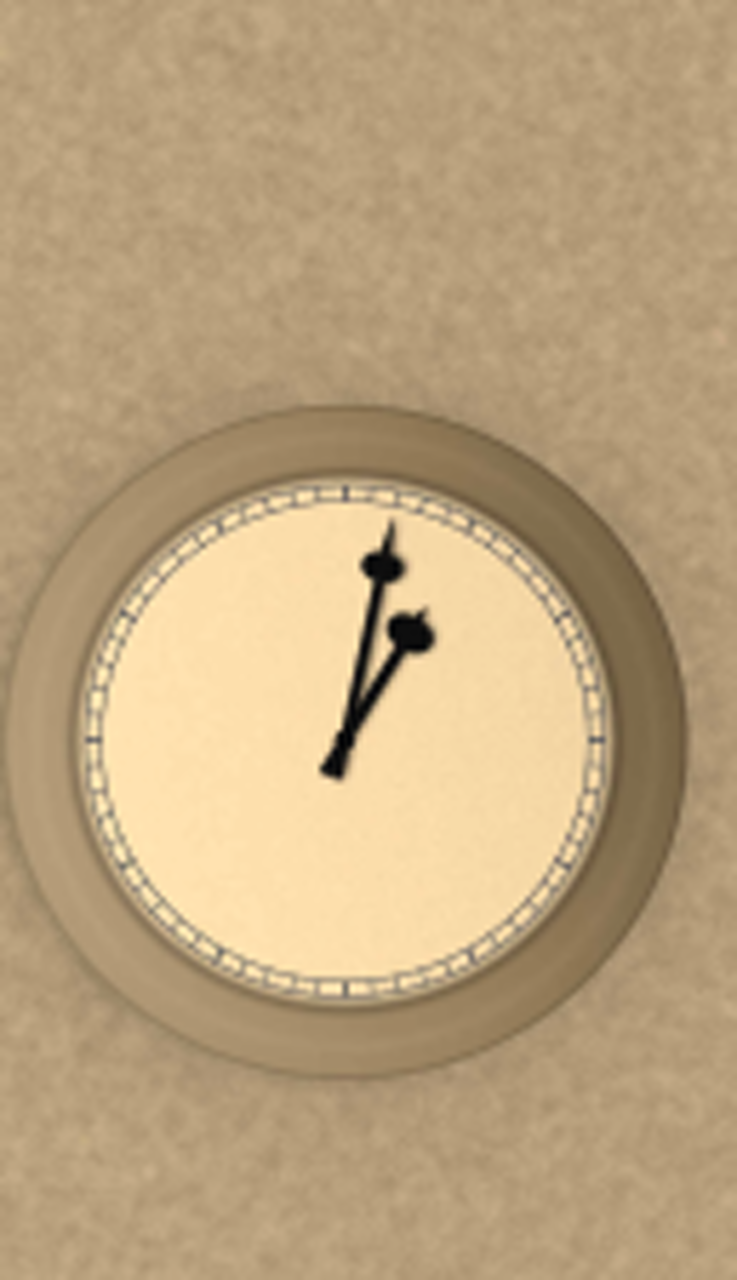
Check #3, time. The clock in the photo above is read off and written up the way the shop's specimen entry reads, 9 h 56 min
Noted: 1 h 02 min
